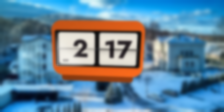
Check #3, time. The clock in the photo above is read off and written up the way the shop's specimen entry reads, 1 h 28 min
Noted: 2 h 17 min
